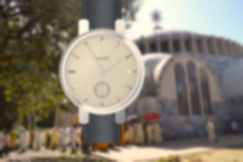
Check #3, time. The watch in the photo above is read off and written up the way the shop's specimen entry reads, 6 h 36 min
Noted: 1 h 55 min
